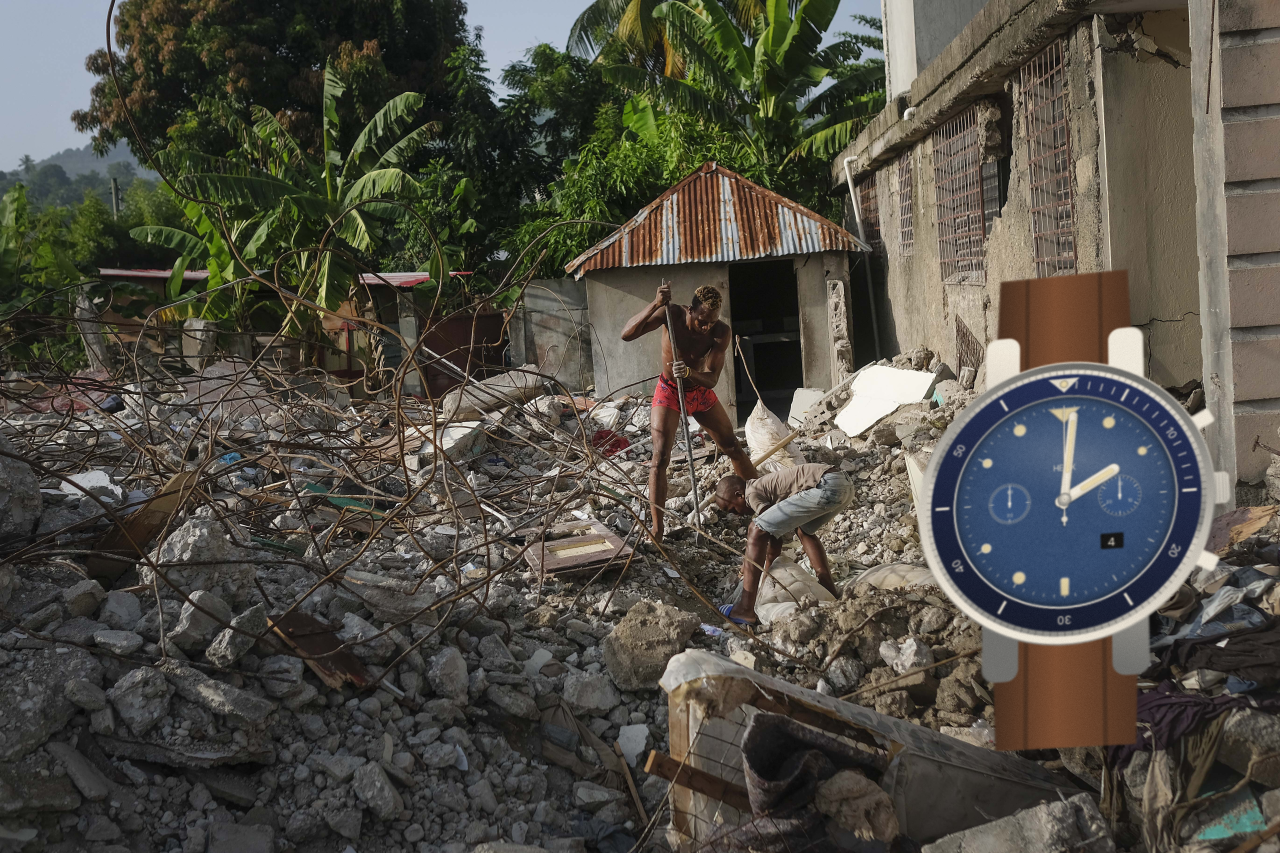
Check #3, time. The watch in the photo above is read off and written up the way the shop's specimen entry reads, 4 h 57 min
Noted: 2 h 01 min
